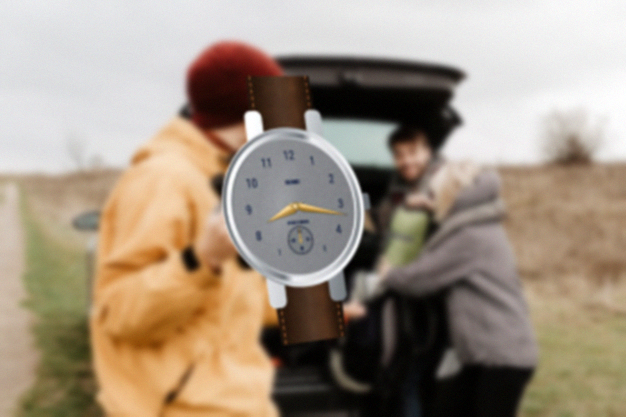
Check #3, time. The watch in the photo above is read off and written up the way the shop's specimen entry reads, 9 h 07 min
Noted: 8 h 17 min
